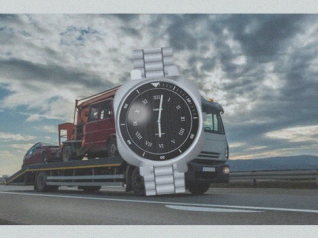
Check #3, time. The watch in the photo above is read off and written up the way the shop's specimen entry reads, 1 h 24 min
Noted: 6 h 02 min
